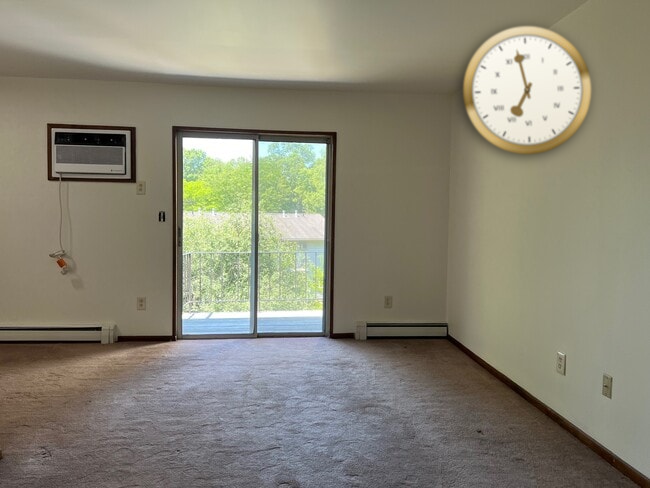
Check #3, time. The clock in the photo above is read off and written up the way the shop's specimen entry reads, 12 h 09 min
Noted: 6 h 58 min
